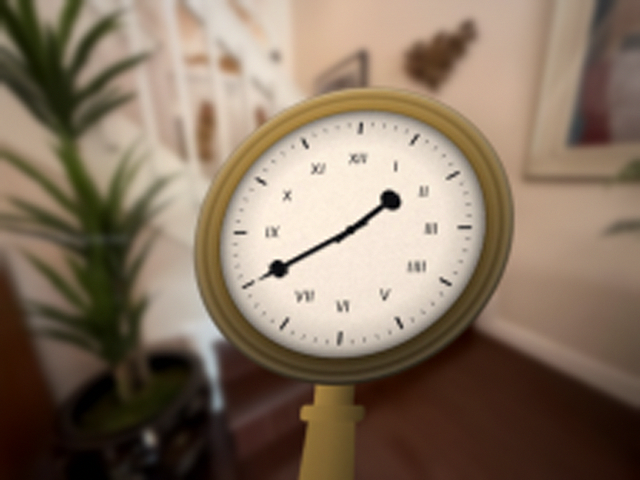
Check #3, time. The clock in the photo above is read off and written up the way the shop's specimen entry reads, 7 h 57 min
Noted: 1 h 40 min
